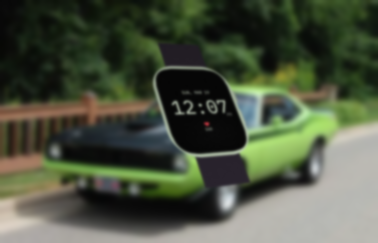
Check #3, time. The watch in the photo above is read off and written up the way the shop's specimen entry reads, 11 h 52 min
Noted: 12 h 07 min
